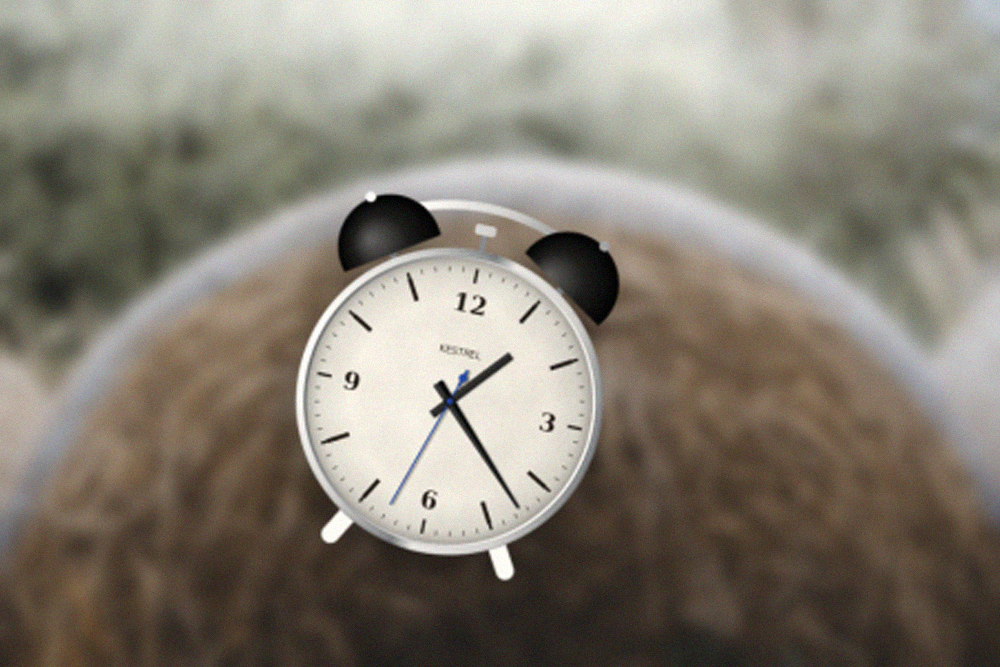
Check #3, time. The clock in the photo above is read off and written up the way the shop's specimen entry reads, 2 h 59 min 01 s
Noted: 1 h 22 min 33 s
